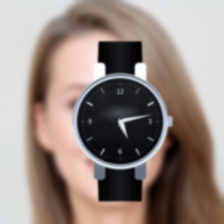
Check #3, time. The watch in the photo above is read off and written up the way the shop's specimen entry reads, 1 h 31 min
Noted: 5 h 13 min
